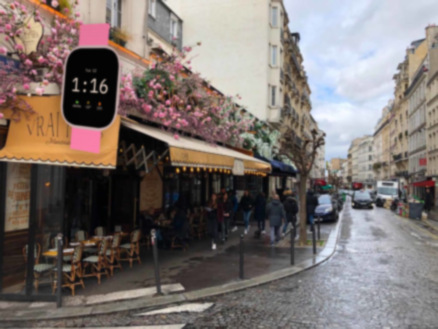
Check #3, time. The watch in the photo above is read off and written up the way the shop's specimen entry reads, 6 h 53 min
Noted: 1 h 16 min
